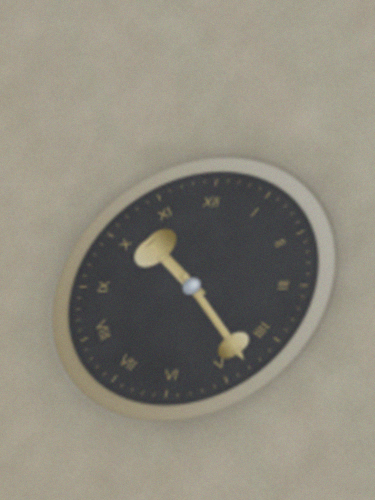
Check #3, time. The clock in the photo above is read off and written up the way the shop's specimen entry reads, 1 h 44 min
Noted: 10 h 23 min
